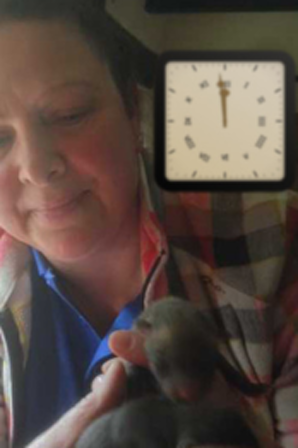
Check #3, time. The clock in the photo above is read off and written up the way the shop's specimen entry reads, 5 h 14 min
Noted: 11 h 59 min
